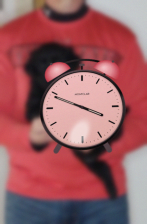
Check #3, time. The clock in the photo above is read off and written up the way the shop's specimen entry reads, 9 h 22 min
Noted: 3 h 49 min
